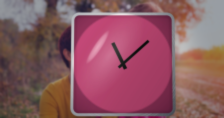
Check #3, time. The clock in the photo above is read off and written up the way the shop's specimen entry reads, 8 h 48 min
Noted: 11 h 08 min
